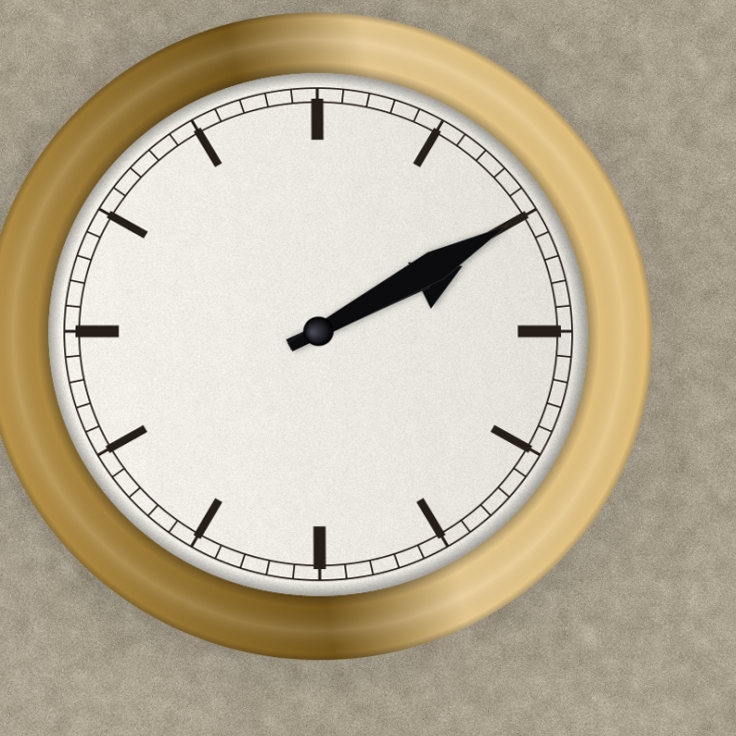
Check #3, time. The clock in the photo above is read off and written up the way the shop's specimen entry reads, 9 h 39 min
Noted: 2 h 10 min
